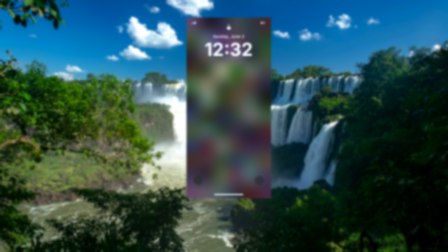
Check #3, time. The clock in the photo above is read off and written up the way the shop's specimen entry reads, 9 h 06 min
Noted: 12 h 32 min
